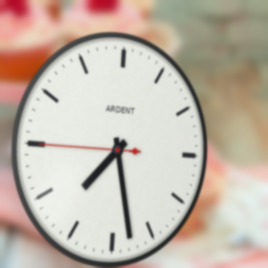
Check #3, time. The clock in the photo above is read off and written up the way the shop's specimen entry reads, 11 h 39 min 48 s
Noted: 7 h 27 min 45 s
